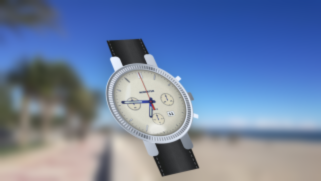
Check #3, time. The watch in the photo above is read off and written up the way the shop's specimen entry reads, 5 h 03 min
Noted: 6 h 46 min
